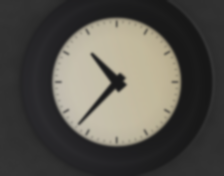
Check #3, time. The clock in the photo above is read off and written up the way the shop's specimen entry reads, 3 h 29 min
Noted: 10 h 37 min
